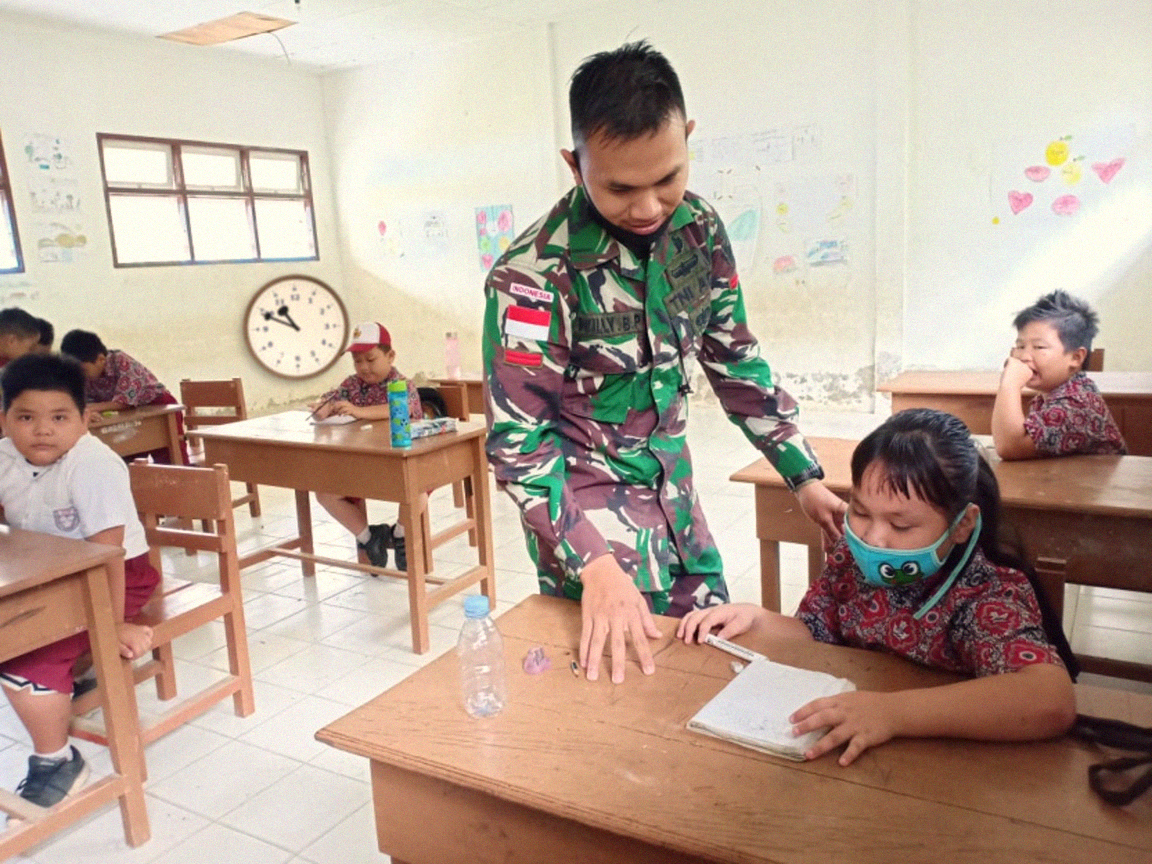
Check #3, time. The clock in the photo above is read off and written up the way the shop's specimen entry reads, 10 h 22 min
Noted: 10 h 49 min
